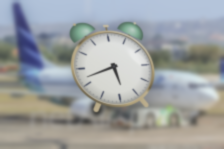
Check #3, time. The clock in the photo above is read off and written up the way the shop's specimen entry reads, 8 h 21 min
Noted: 5 h 42 min
